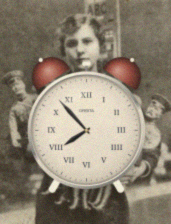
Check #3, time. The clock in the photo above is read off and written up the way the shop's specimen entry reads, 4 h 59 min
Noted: 7 h 53 min
